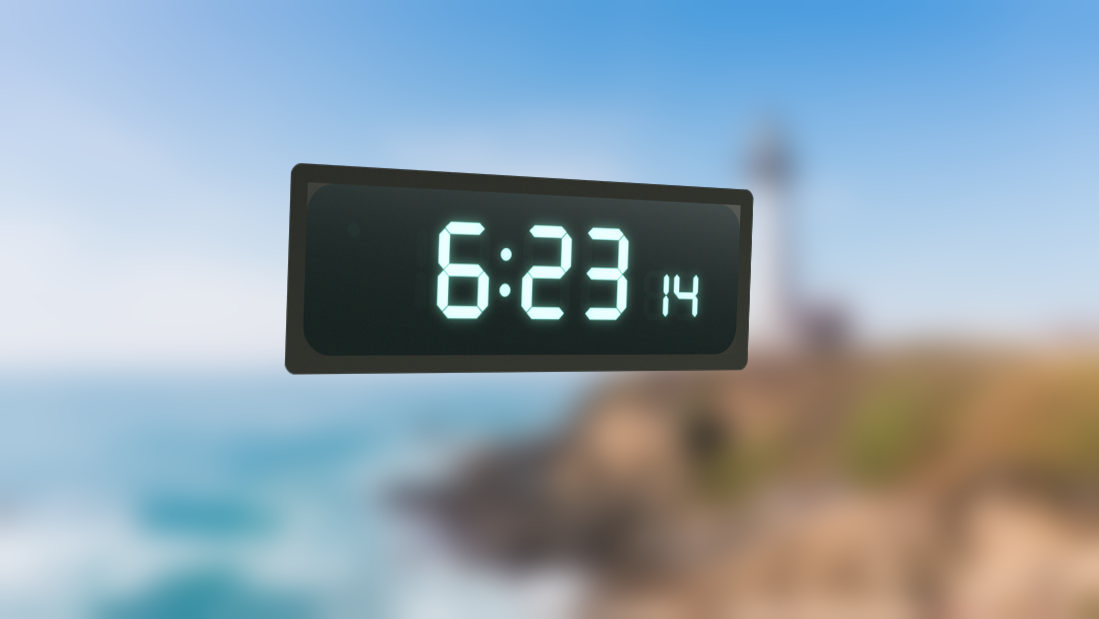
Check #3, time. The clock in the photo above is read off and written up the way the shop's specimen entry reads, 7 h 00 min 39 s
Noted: 6 h 23 min 14 s
